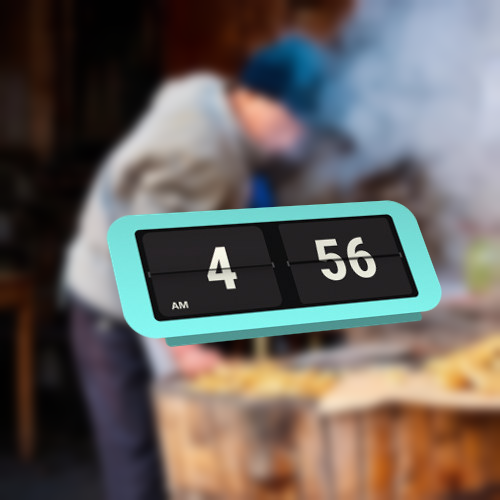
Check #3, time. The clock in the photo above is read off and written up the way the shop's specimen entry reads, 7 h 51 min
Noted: 4 h 56 min
